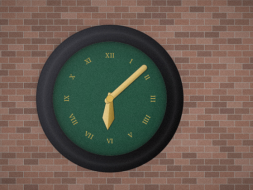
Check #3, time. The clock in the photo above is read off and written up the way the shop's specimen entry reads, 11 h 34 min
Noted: 6 h 08 min
